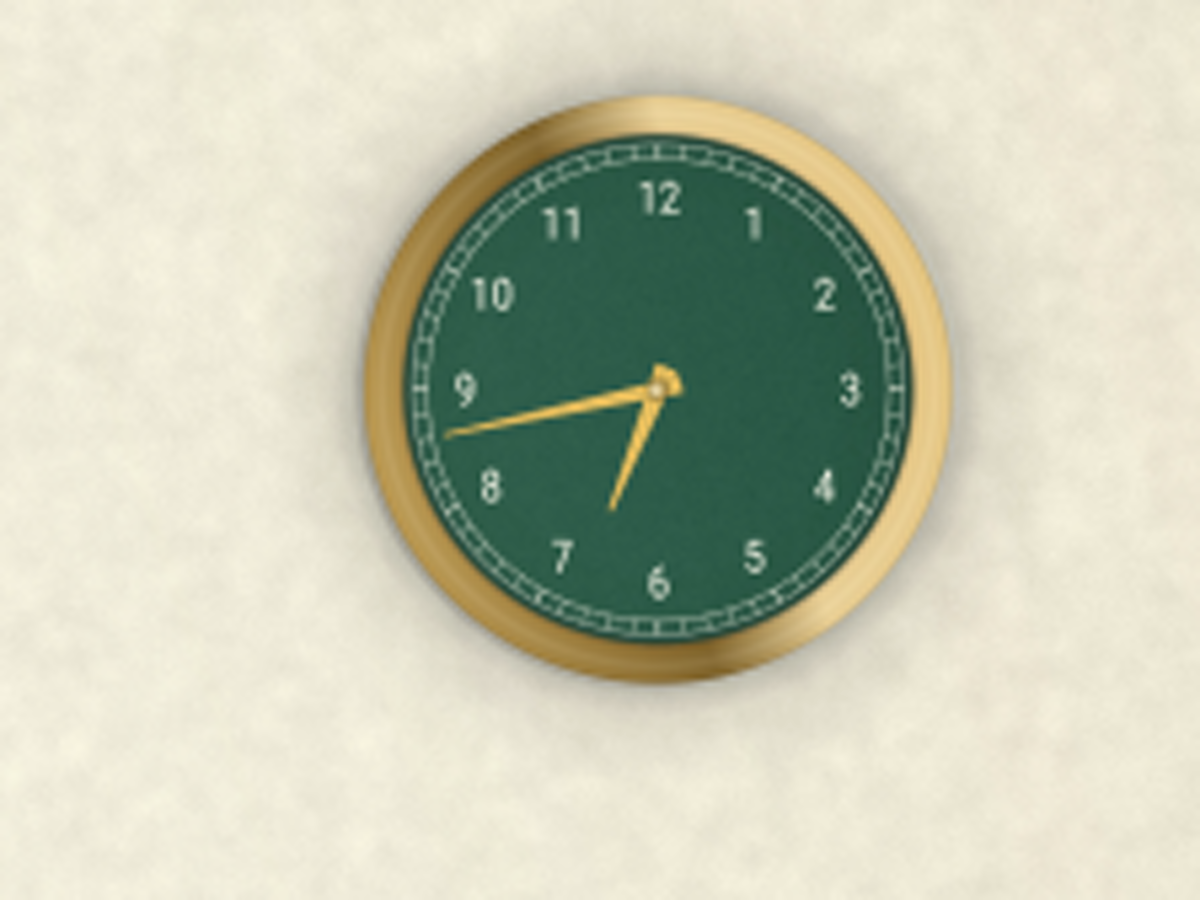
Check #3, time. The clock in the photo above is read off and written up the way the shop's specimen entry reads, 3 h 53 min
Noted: 6 h 43 min
